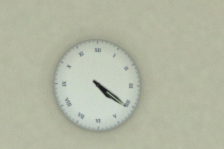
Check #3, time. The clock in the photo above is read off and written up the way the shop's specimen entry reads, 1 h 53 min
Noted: 4 h 21 min
